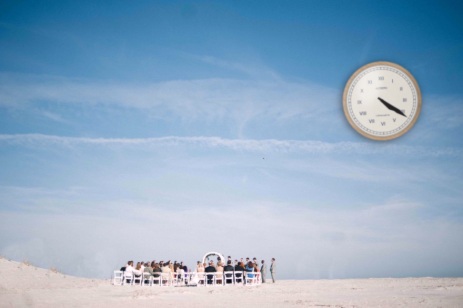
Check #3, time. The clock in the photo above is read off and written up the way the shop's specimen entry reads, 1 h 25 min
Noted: 4 h 21 min
